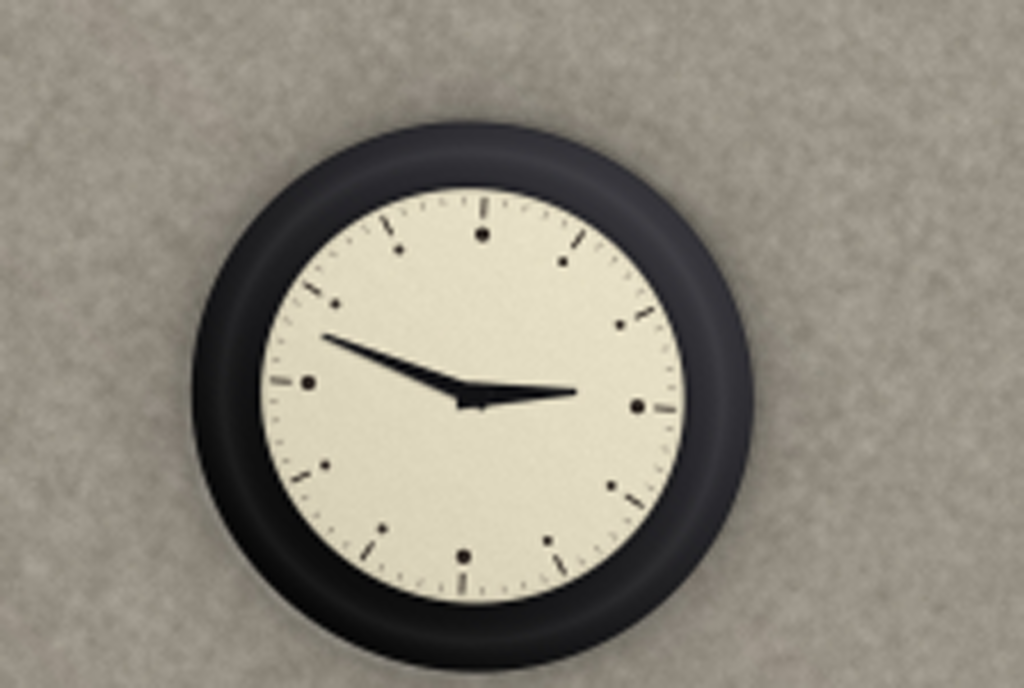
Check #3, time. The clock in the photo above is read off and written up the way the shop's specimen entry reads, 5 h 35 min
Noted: 2 h 48 min
